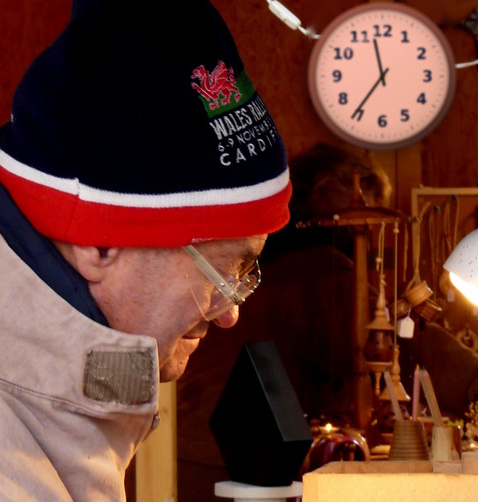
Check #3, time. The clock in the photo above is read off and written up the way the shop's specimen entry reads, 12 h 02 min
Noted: 11 h 36 min
